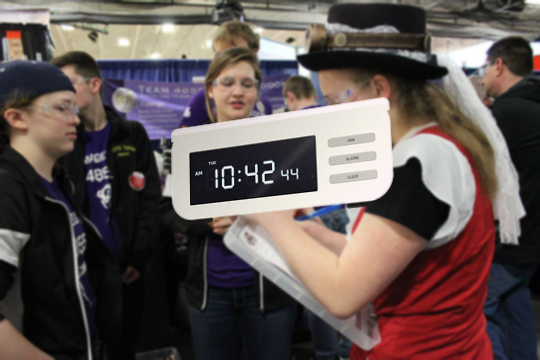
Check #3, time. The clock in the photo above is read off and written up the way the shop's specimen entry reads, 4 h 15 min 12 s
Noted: 10 h 42 min 44 s
